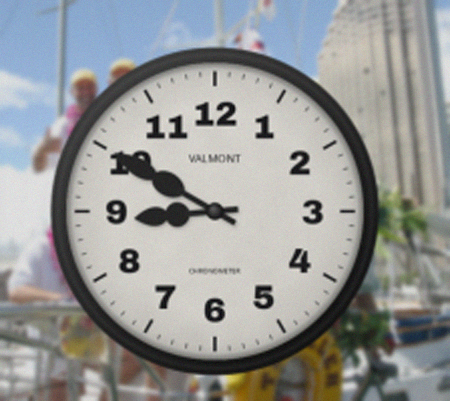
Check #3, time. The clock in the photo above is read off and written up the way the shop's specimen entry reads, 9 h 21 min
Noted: 8 h 50 min
